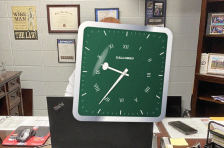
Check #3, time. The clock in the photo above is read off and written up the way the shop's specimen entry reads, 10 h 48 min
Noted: 9 h 36 min
